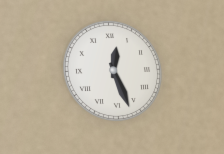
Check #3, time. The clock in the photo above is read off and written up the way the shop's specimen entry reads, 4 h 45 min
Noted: 12 h 27 min
